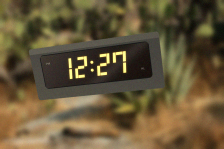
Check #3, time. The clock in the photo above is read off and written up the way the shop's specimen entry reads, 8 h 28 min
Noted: 12 h 27 min
